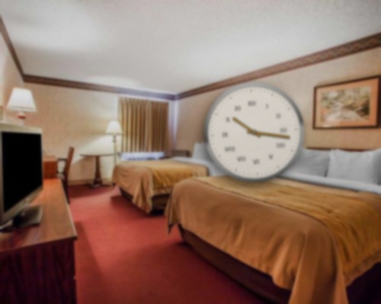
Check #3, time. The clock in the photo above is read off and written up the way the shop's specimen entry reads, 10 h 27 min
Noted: 10 h 17 min
